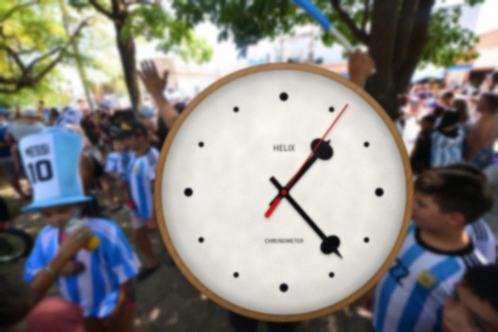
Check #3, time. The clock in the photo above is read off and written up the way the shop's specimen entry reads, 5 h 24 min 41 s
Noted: 1 h 23 min 06 s
